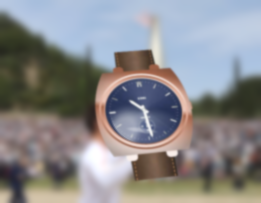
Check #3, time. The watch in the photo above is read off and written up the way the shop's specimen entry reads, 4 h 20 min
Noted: 10 h 29 min
